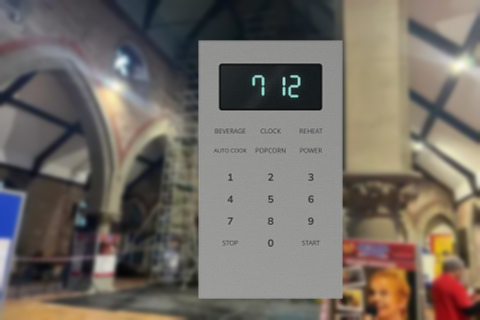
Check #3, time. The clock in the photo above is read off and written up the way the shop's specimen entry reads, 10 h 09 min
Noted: 7 h 12 min
